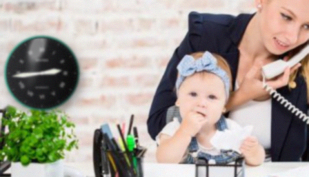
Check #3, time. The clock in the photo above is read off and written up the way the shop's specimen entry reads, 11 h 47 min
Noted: 2 h 44 min
